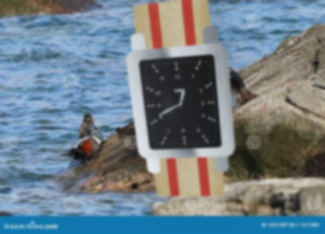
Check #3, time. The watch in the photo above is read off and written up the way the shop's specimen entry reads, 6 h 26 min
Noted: 12 h 41 min
